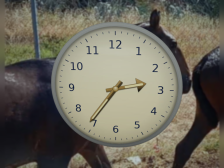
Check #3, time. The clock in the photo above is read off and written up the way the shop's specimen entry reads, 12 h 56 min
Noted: 2 h 36 min
